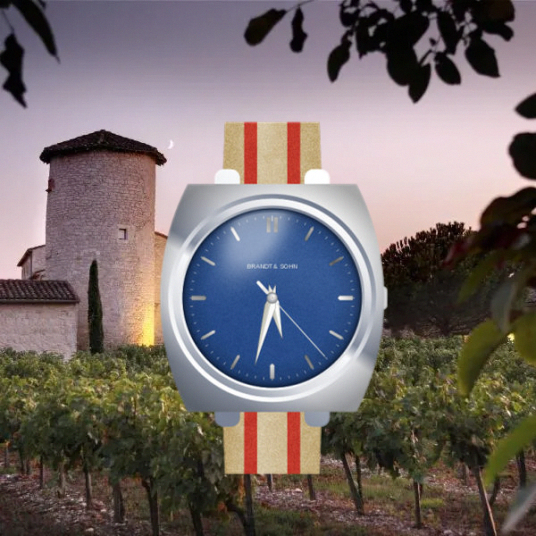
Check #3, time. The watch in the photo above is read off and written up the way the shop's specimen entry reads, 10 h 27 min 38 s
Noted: 5 h 32 min 23 s
